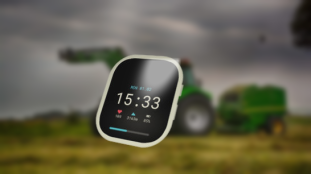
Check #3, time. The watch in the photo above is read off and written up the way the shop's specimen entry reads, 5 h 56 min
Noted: 15 h 33 min
